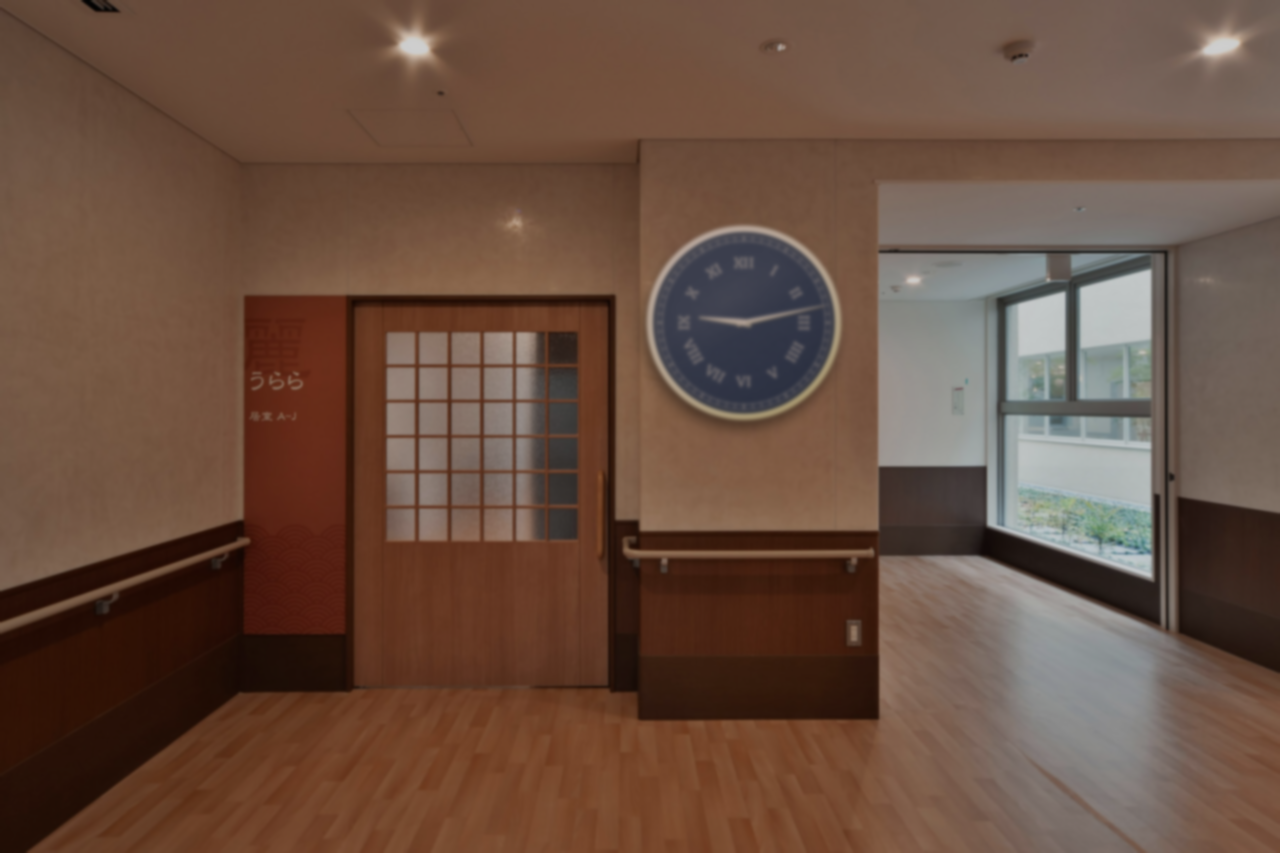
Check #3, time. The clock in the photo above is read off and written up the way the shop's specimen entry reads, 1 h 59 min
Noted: 9 h 13 min
